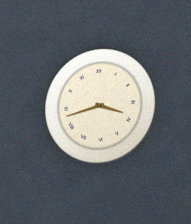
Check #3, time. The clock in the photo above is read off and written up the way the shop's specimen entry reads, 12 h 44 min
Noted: 3 h 43 min
